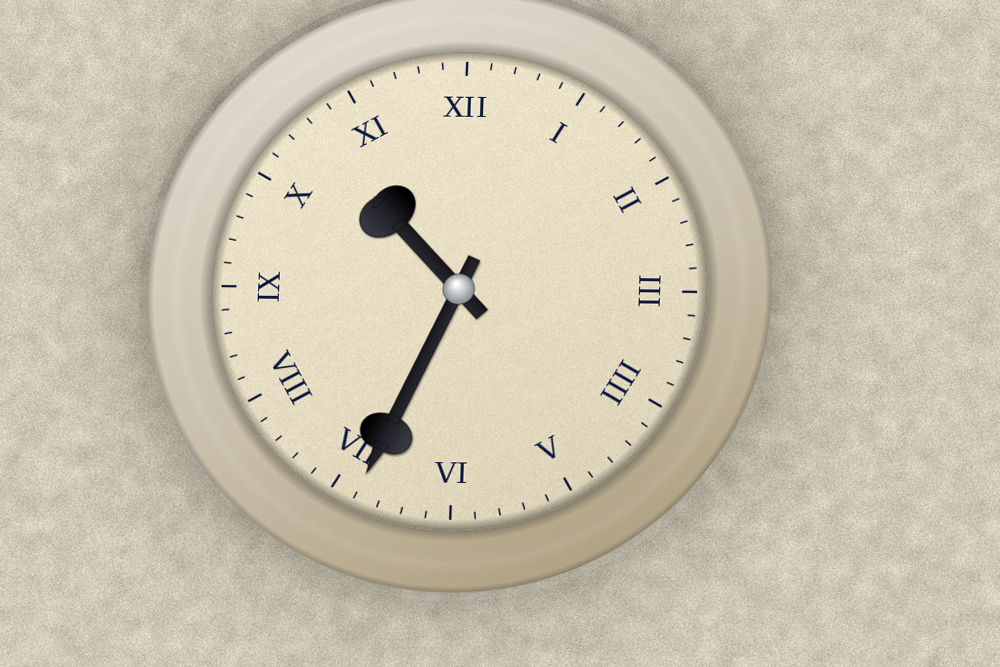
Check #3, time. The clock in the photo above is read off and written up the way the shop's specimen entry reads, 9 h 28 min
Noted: 10 h 34 min
